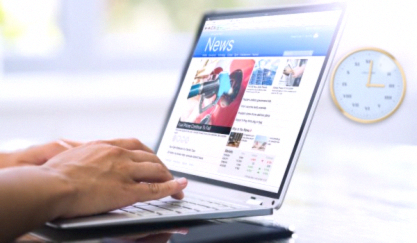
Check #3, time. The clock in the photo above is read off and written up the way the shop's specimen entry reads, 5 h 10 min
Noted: 3 h 01 min
